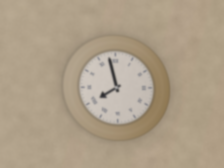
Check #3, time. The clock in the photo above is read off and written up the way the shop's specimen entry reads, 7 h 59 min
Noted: 7 h 58 min
